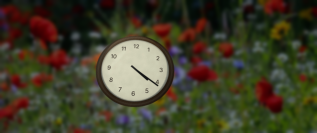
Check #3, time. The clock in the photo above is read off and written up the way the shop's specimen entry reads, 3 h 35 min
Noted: 4 h 21 min
